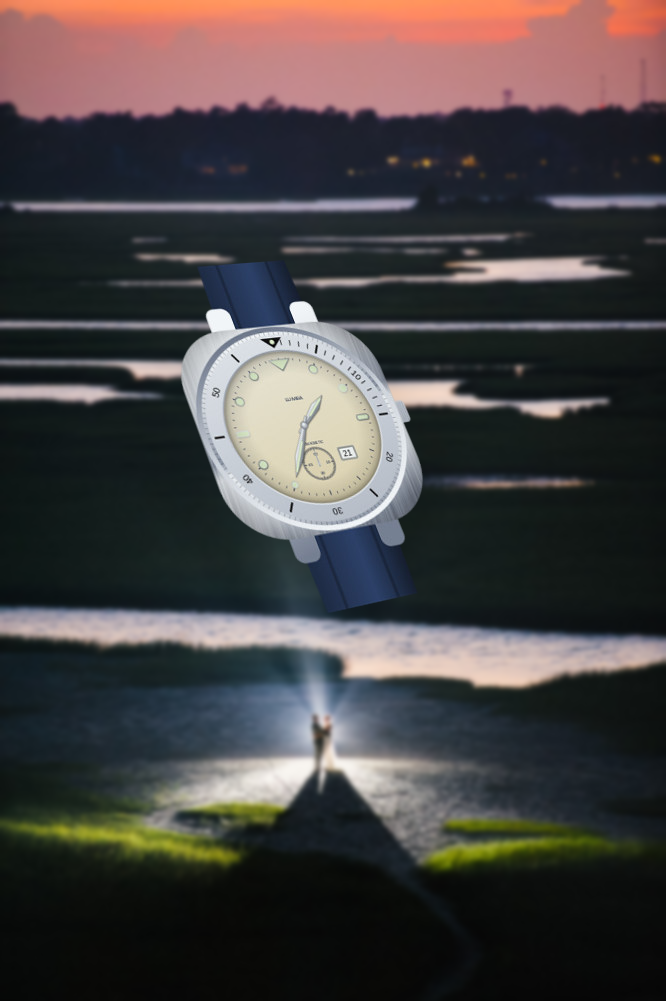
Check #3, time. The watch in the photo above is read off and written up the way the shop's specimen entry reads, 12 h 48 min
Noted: 1 h 35 min
